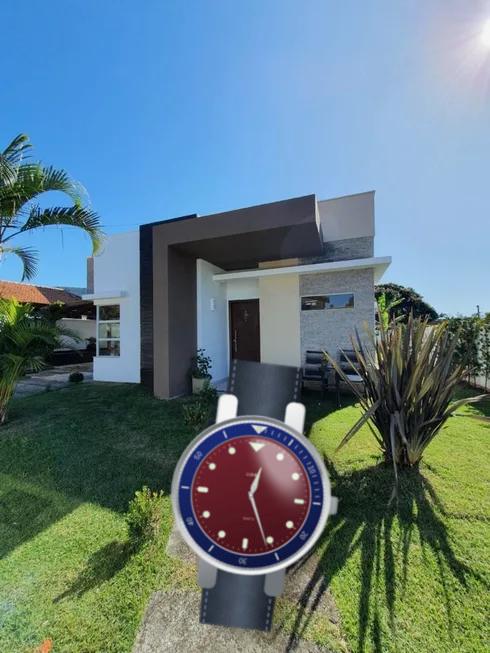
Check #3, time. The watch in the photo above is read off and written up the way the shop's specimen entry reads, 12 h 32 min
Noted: 12 h 26 min
